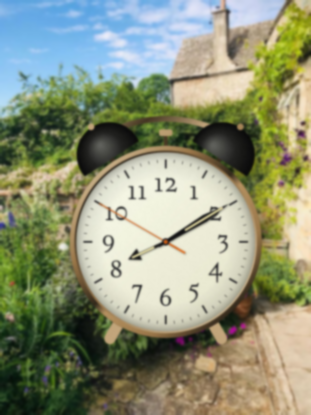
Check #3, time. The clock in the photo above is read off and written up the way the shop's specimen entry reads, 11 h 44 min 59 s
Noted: 8 h 09 min 50 s
